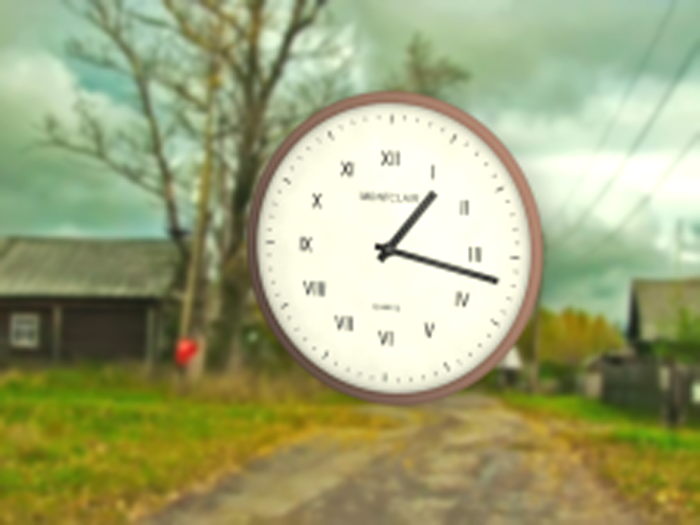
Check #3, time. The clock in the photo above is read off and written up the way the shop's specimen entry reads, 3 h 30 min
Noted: 1 h 17 min
